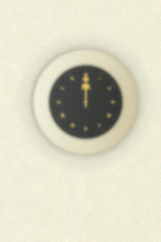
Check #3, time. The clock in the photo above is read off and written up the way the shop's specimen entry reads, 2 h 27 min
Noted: 12 h 00 min
